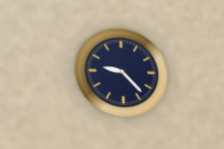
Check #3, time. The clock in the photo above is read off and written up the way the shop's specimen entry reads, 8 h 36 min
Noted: 9 h 23 min
